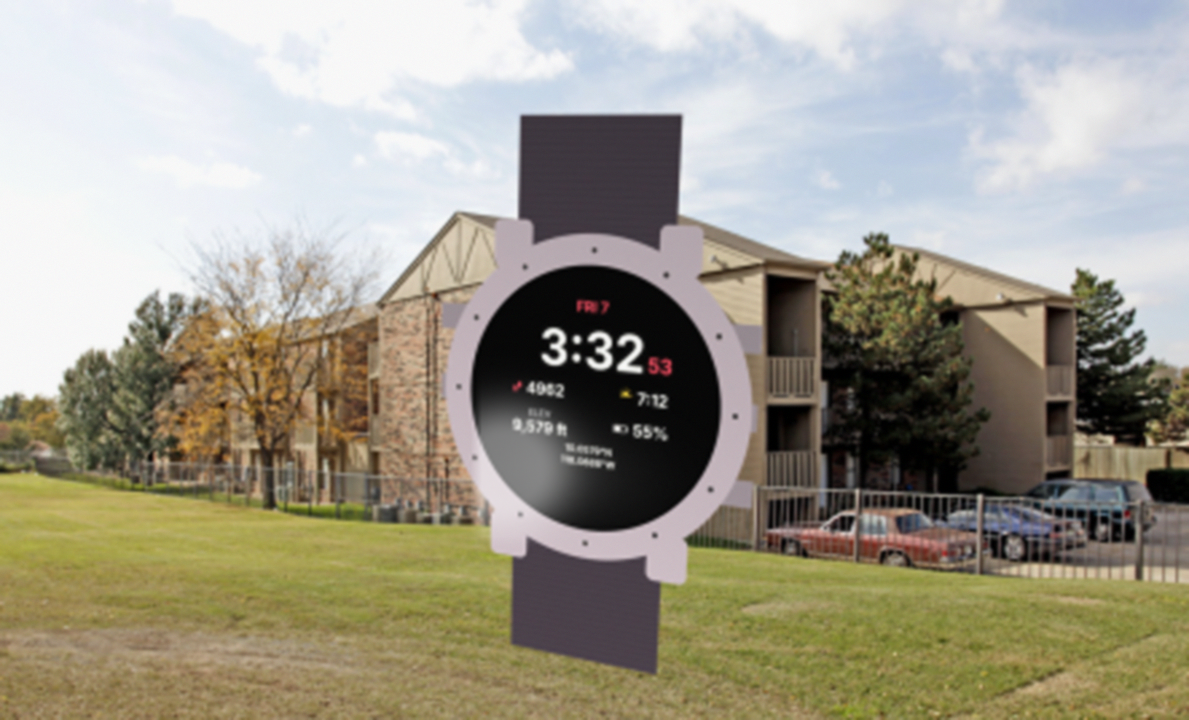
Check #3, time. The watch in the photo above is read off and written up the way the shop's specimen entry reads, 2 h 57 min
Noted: 3 h 32 min
